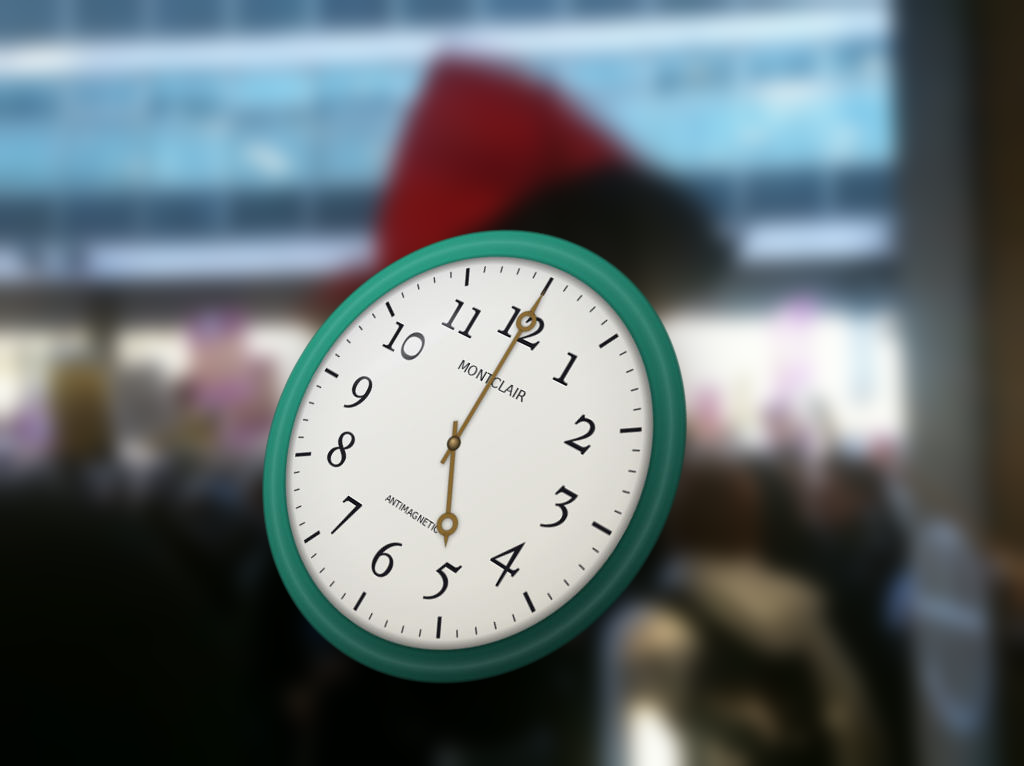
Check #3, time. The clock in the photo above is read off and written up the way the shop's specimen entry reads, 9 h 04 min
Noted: 5 h 00 min
